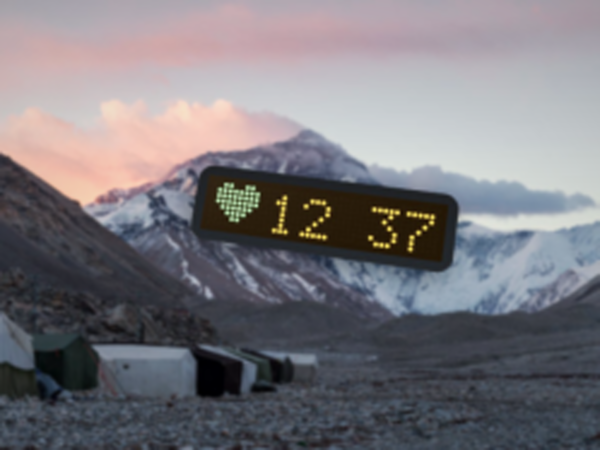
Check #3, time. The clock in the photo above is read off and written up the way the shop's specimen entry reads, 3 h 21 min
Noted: 12 h 37 min
